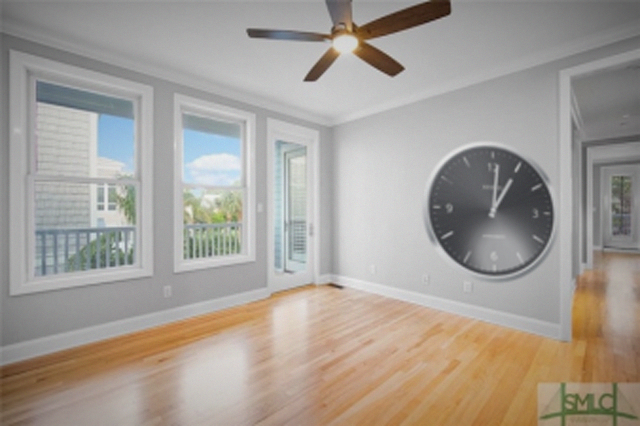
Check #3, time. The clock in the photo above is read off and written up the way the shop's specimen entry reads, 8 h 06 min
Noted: 1 h 01 min
